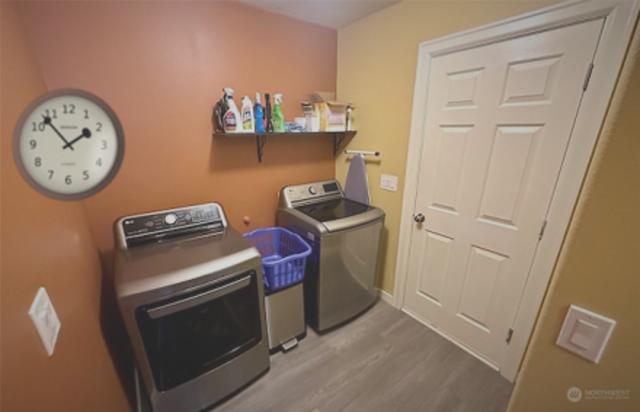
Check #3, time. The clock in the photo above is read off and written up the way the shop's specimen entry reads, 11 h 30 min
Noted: 1 h 53 min
